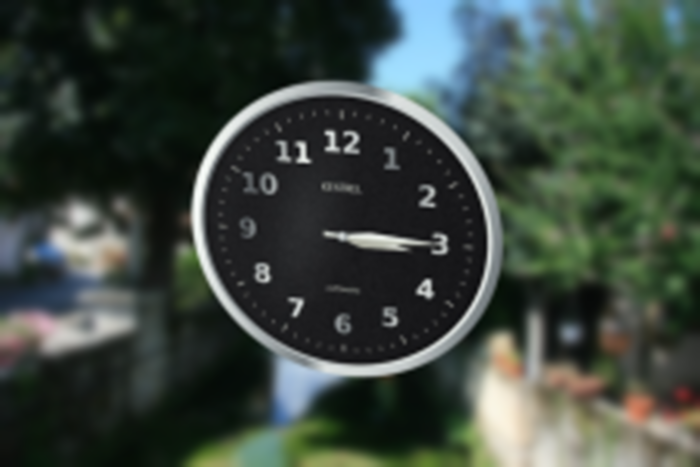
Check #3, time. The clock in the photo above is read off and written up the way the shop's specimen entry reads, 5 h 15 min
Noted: 3 h 15 min
